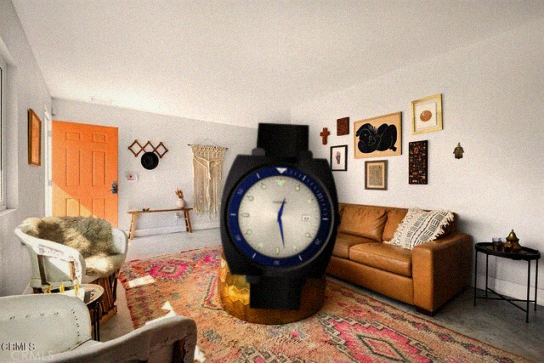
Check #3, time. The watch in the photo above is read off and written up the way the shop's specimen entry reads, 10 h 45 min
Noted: 12 h 28 min
